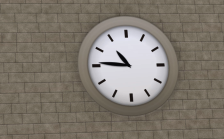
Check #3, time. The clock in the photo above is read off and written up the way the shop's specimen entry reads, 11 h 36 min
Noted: 10 h 46 min
